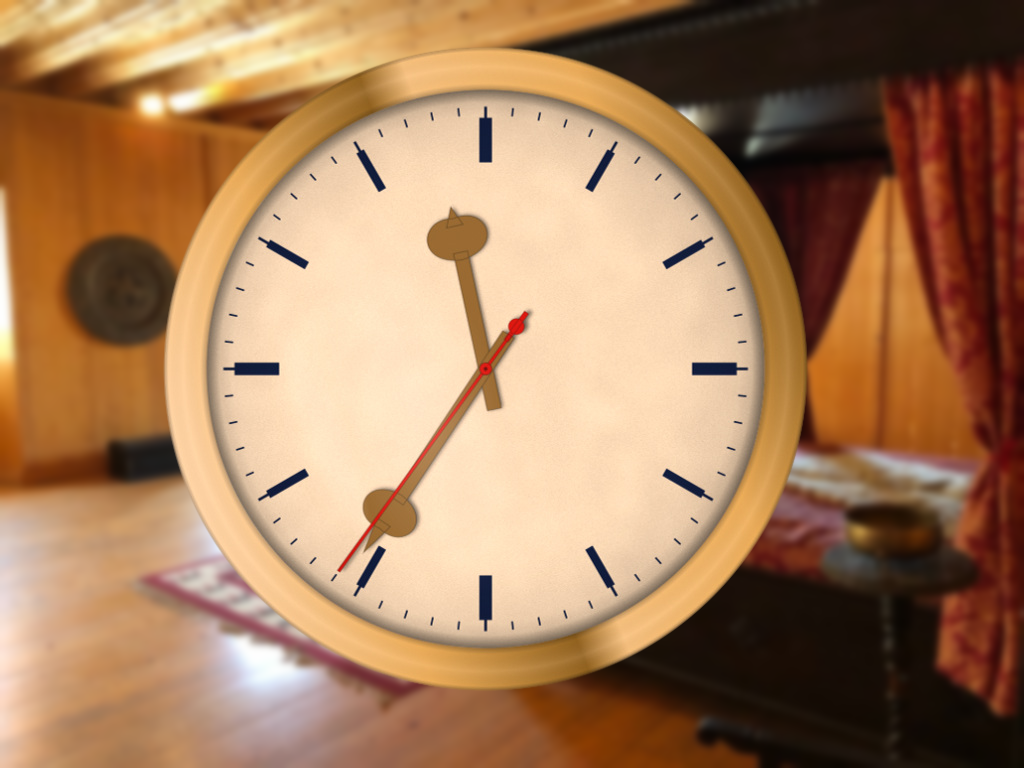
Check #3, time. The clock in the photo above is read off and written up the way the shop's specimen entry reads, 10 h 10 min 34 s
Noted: 11 h 35 min 36 s
